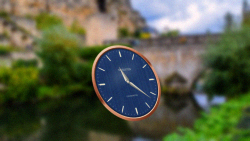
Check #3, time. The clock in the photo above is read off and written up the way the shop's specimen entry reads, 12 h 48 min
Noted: 11 h 22 min
